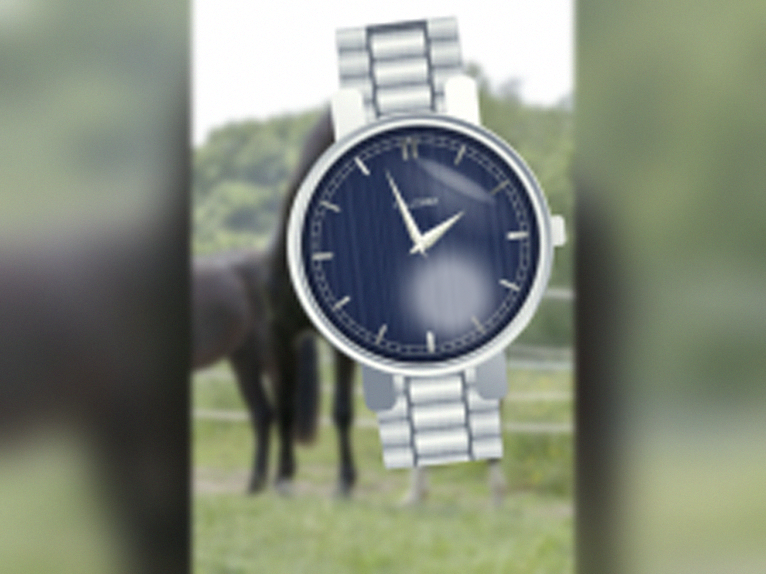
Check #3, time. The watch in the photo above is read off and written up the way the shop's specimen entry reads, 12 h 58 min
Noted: 1 h 57 min
